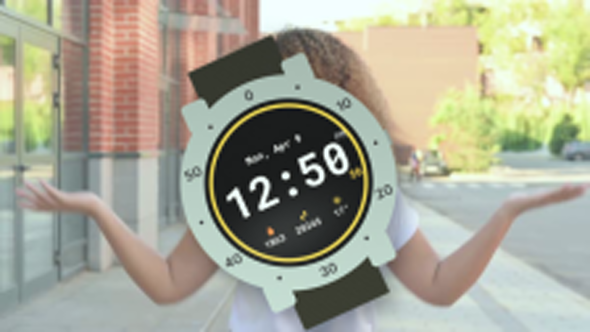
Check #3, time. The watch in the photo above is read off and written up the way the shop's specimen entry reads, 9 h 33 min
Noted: 12 h 50 min
